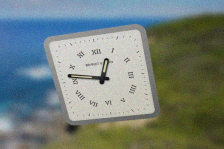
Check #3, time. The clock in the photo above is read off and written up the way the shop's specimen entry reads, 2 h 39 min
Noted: 12 h 47 min
